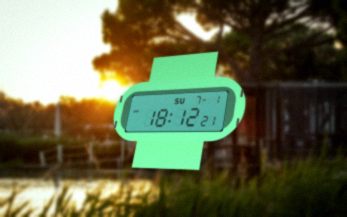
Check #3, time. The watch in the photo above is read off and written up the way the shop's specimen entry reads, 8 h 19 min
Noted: 18 h 12 min
